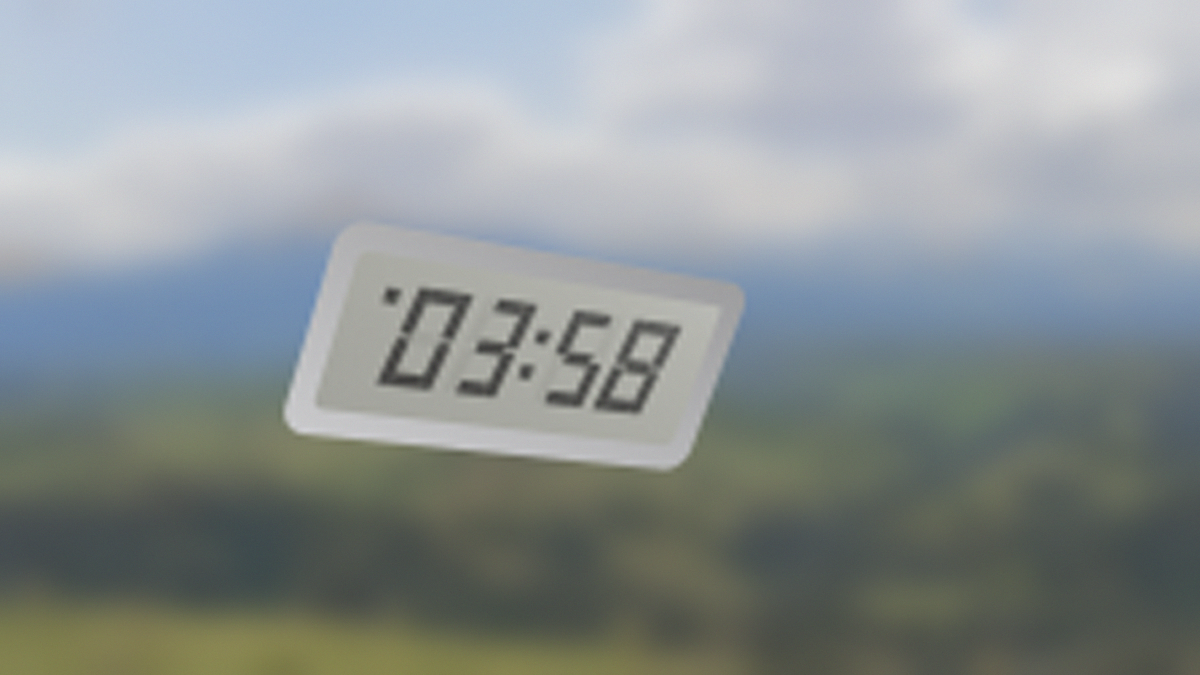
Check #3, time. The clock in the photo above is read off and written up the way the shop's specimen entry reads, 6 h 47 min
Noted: 3 h 58 min
